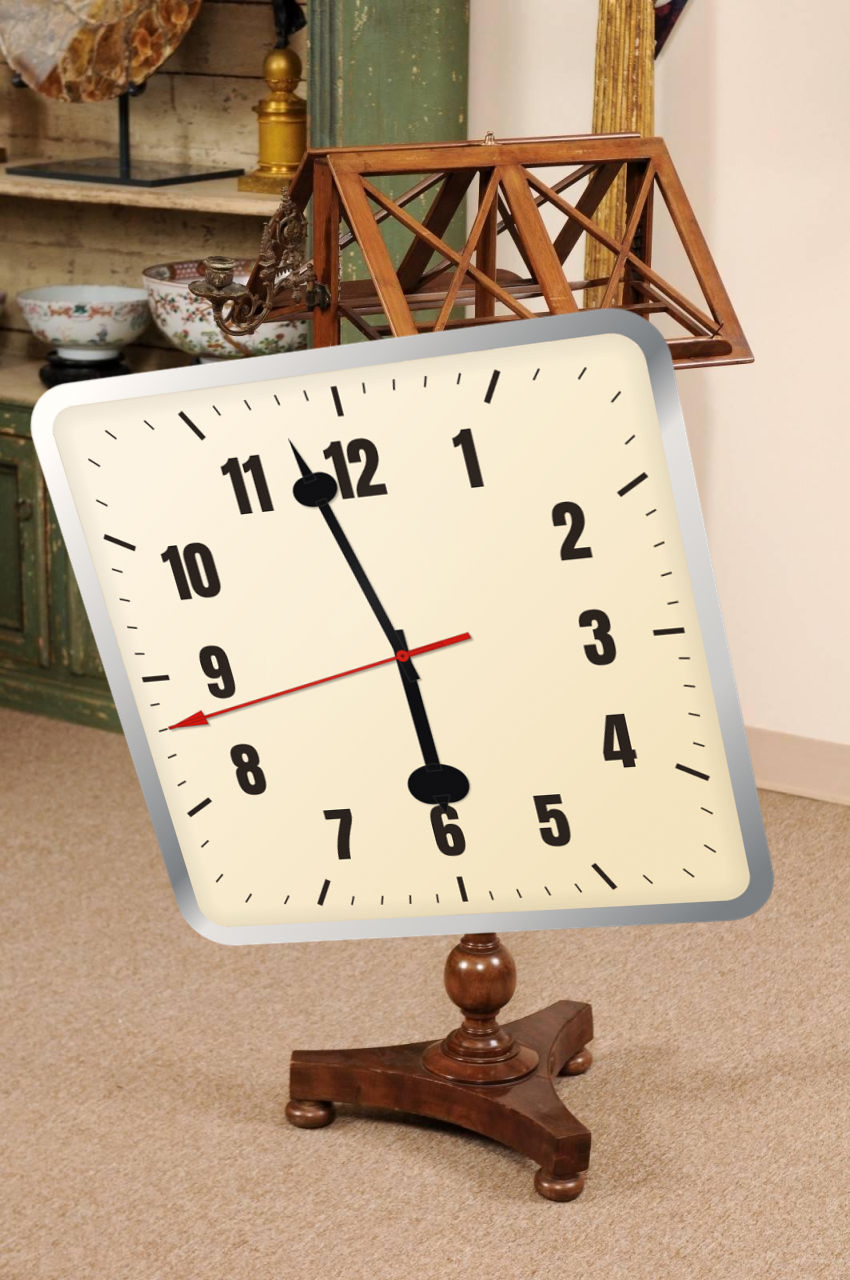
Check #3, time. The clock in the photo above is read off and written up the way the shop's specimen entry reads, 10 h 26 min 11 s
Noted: 5 h 57 min 43 s
